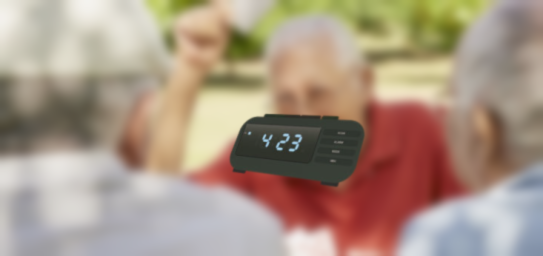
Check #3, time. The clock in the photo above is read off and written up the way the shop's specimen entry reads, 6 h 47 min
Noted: 4 h 23 min
